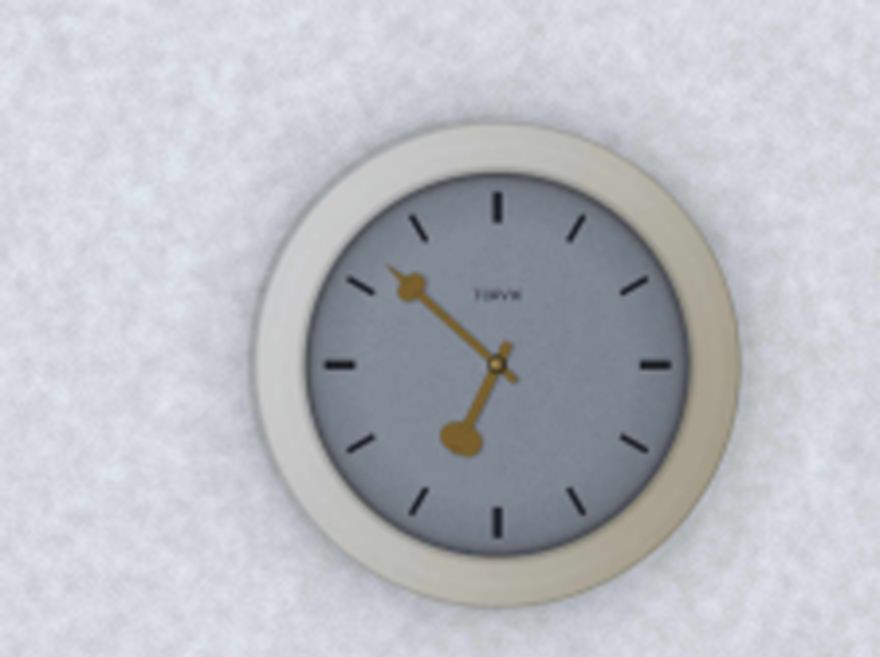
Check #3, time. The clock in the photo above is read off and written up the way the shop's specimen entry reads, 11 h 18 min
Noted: 6 h 52 min
